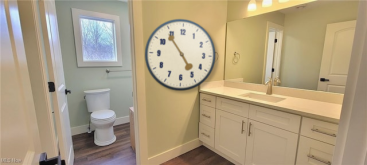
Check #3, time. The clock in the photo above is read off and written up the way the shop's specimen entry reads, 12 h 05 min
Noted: 4 h 54 min
